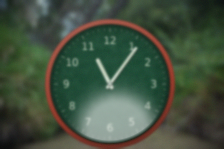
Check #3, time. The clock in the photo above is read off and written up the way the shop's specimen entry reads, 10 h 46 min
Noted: 11 h 06 min
